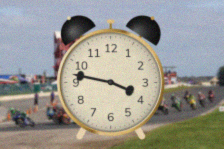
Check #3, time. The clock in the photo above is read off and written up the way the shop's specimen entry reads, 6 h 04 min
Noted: 3 h 47 min
